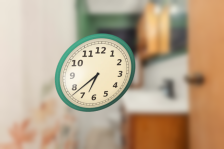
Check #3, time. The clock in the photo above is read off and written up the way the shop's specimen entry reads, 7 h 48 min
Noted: 6 h 38 min
